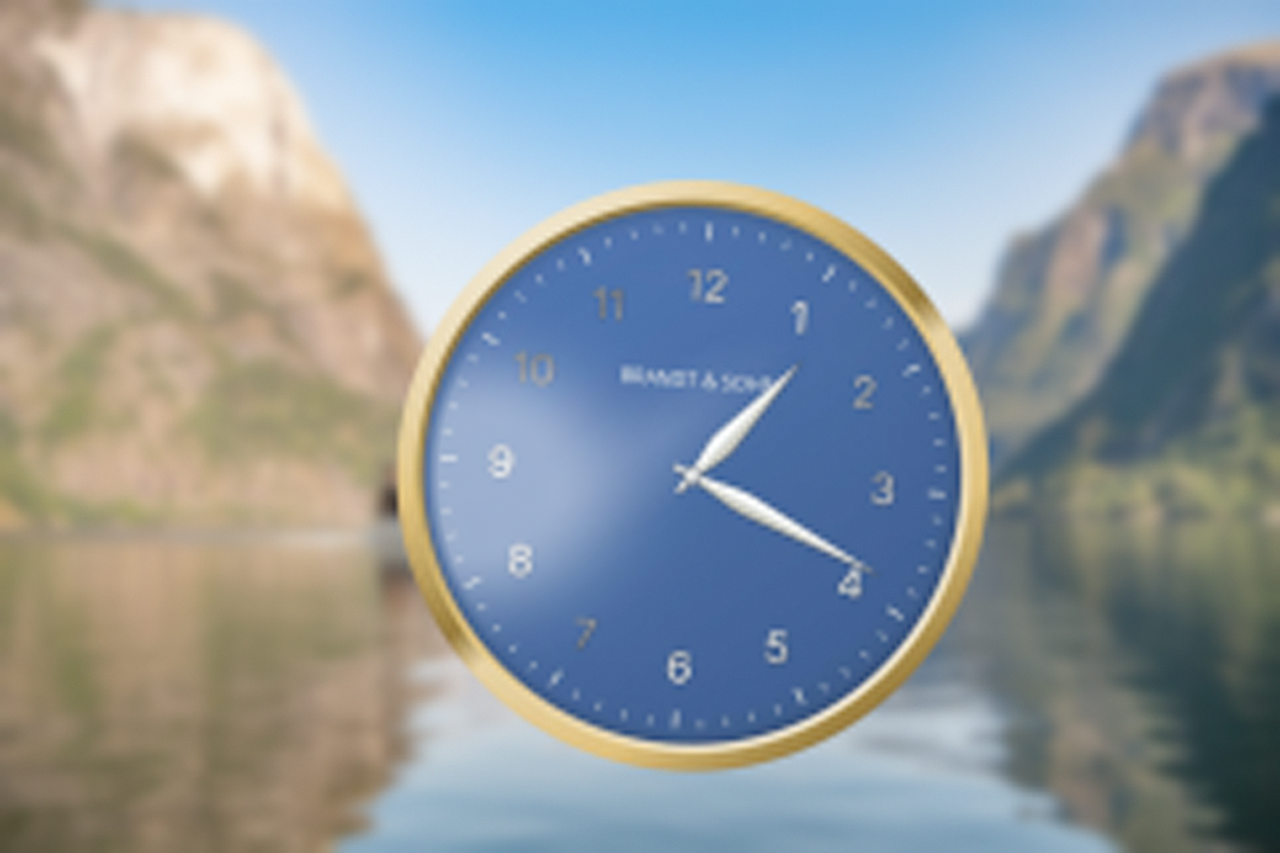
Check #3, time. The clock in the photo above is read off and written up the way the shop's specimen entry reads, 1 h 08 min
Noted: 1 h 19 min
